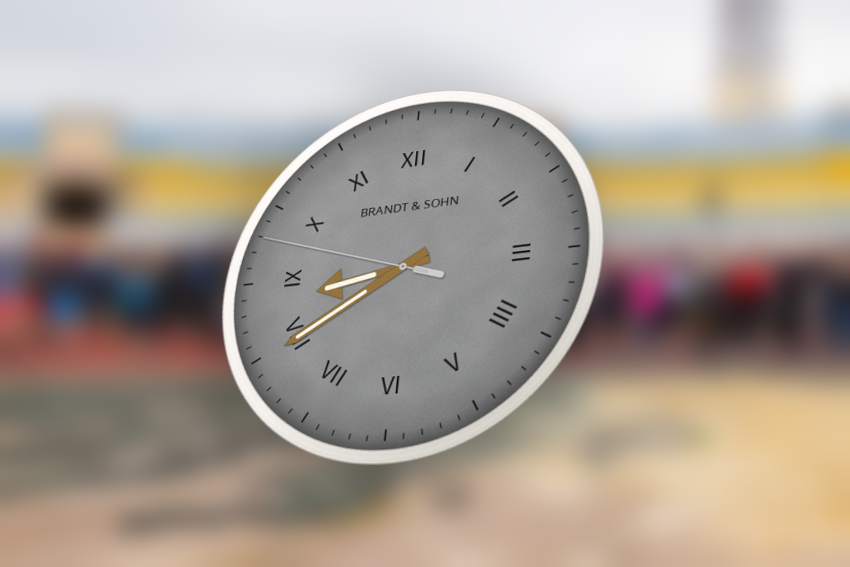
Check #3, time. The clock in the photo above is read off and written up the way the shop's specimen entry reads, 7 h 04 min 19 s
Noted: 8 h 39 min 48 s
